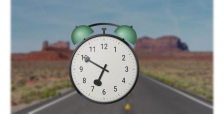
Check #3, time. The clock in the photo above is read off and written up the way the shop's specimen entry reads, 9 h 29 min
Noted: 6 h 50 min
